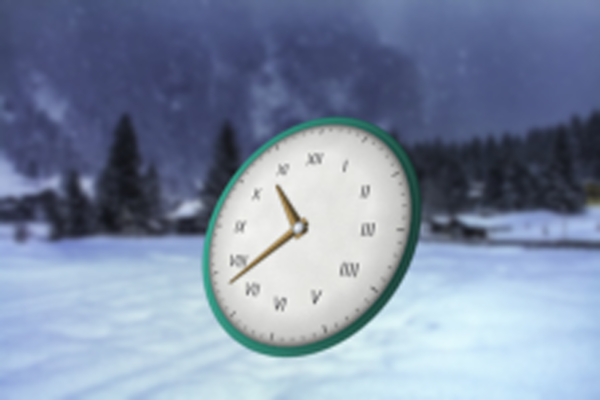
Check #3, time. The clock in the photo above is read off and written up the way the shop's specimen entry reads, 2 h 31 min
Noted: 10 h 38 min
